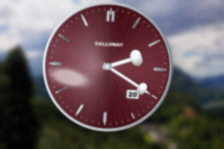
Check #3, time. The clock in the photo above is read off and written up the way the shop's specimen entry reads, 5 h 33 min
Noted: 2 h 20 min
